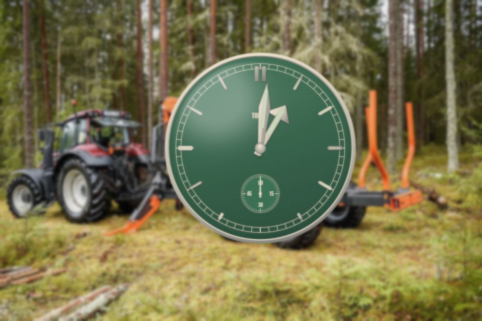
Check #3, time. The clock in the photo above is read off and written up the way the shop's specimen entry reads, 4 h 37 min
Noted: 1 h 01 min
